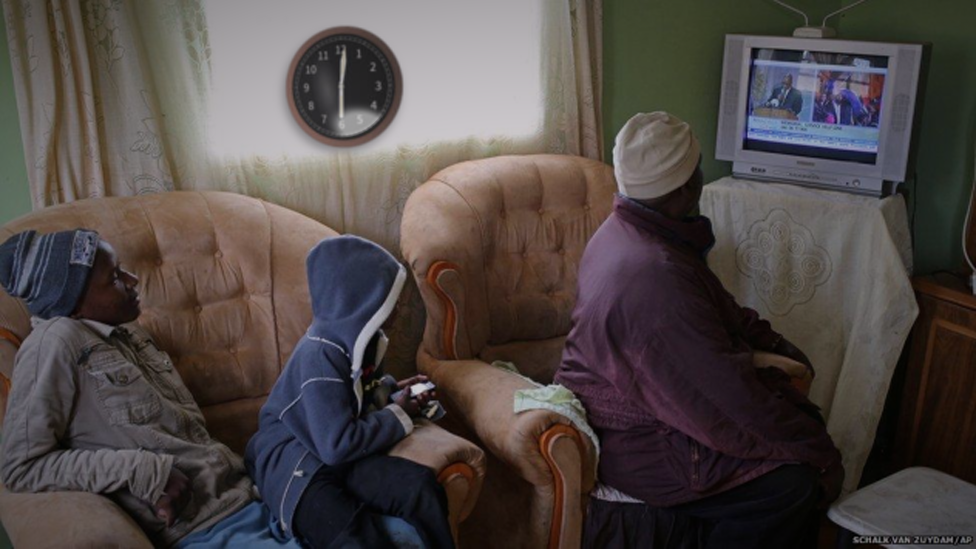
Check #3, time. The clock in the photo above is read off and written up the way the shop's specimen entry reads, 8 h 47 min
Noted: 6 h 01 min
